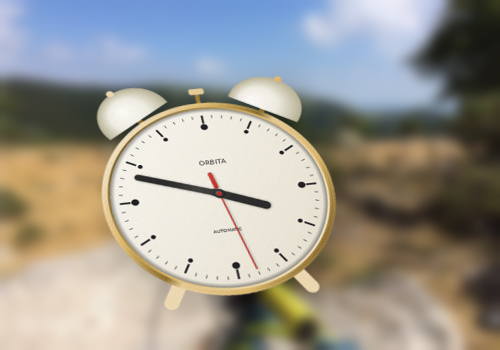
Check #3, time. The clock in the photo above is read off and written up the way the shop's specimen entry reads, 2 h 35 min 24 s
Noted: 3 h 48 min 28 s
